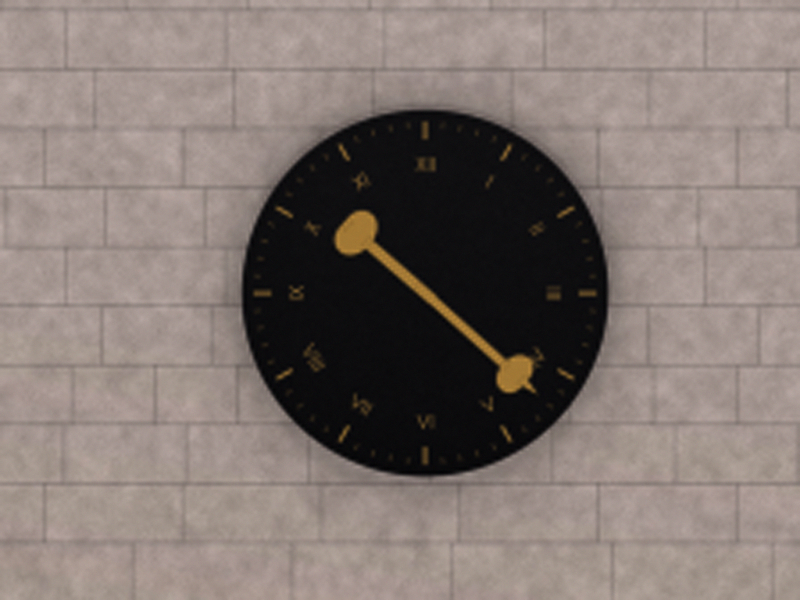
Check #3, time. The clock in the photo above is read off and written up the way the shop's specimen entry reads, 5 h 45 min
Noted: 10 h 22 min
